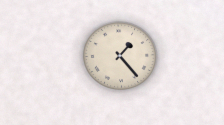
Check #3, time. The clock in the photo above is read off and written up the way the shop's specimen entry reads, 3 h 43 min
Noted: 1 h 24 min
